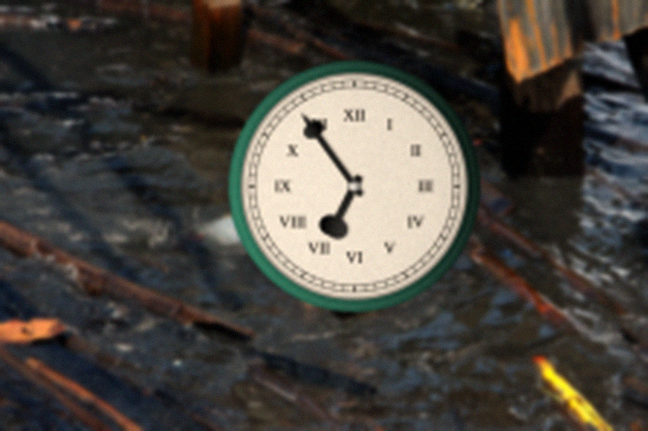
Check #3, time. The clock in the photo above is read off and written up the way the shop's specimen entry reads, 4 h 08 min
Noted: 6 h 54 min
